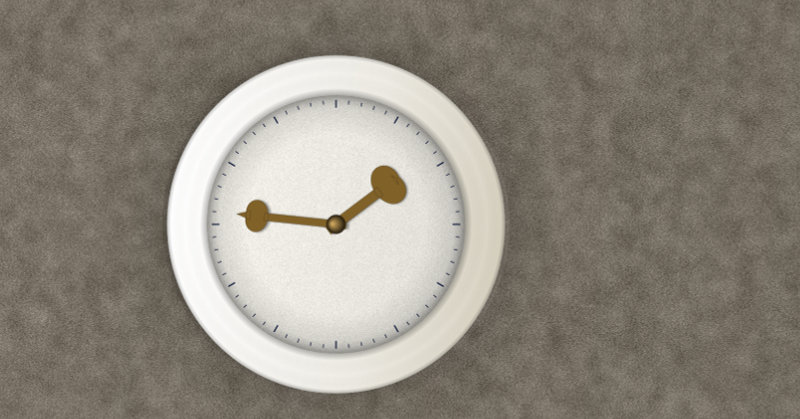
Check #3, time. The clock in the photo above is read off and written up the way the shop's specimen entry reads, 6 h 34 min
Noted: 1 h 46 min
